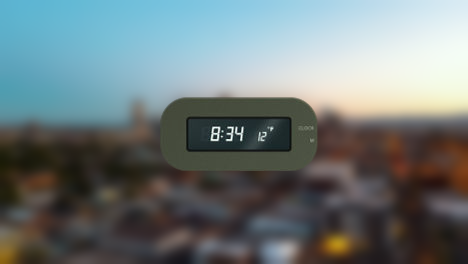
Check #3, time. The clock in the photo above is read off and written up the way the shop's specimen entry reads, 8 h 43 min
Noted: 8 h 34 min
